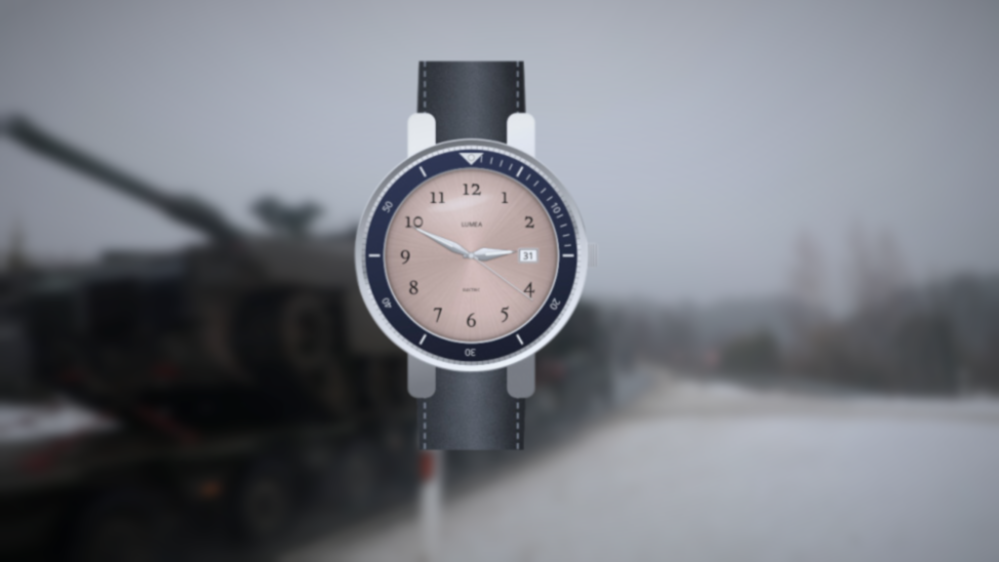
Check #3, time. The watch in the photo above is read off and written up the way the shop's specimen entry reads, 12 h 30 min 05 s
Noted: 2 h 49 min 21 s
